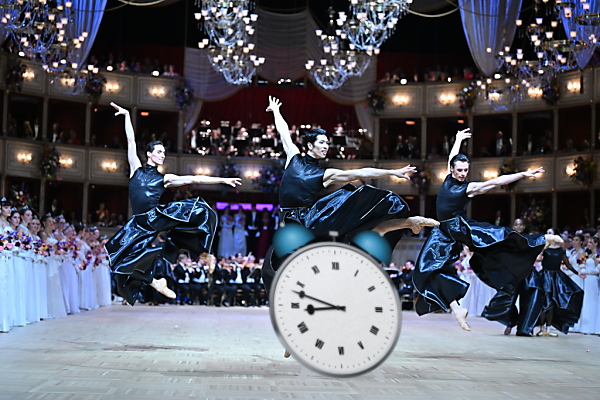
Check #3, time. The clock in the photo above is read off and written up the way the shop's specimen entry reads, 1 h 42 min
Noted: 8 h 48 min
